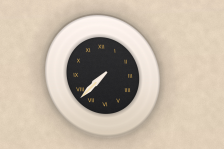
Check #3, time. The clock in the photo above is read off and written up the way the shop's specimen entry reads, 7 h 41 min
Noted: 7 h 38 min
